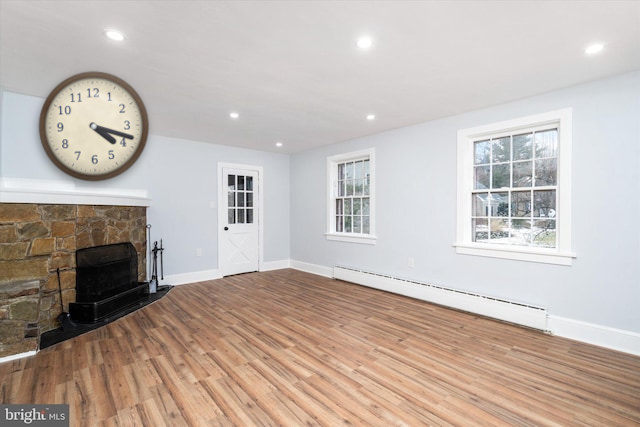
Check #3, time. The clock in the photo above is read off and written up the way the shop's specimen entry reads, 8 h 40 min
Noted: 4 h 18 min
